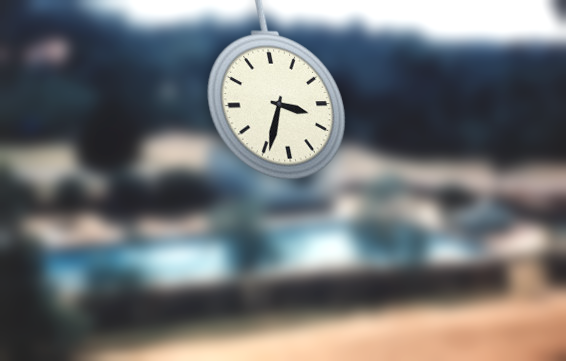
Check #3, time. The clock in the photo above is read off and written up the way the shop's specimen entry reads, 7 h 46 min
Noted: 3 h 34 min
